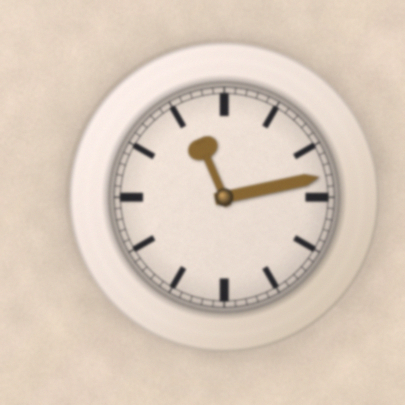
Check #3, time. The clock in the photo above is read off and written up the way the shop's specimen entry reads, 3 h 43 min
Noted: 11 h 13 min
